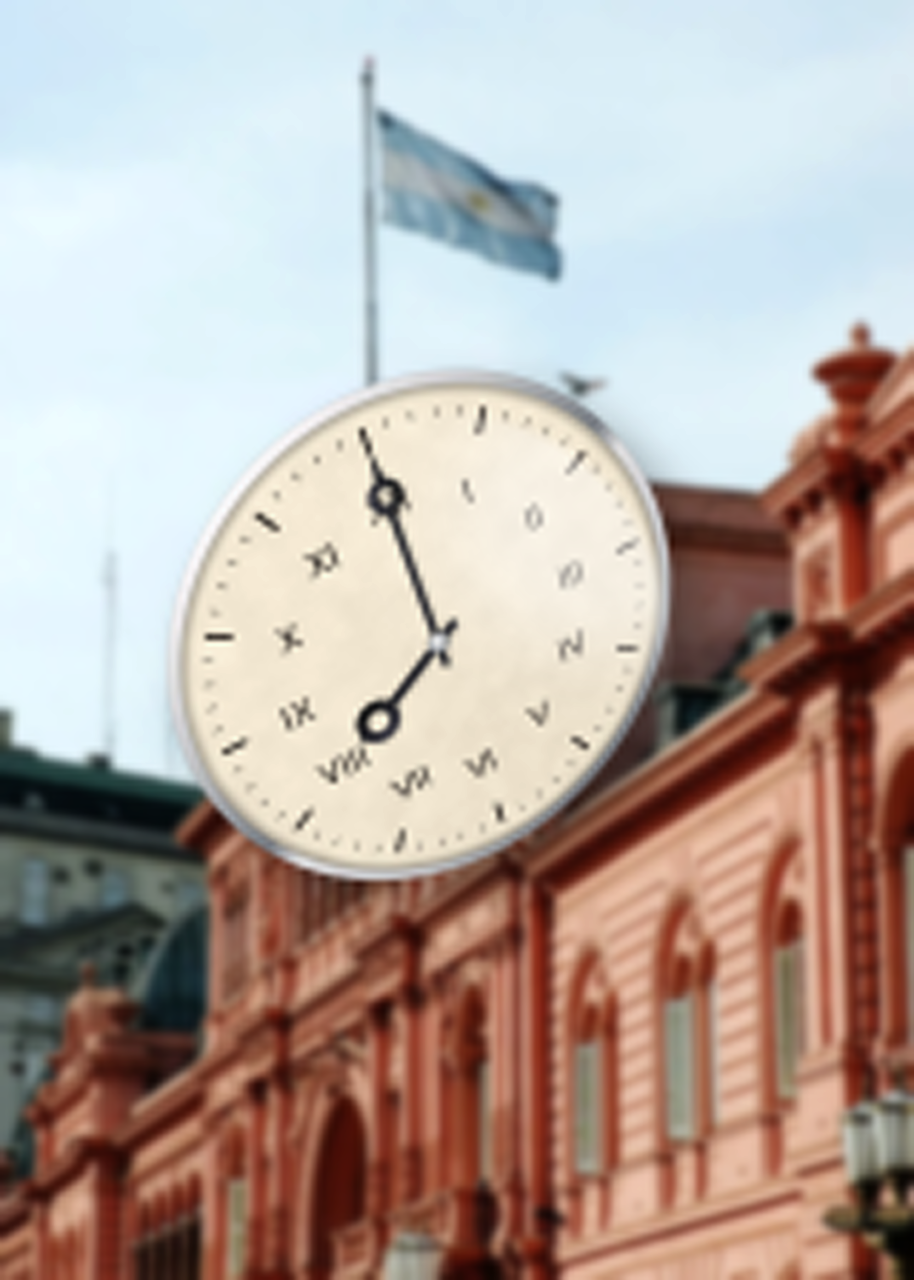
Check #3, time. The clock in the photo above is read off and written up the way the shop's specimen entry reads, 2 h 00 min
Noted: 8 h 00 min
